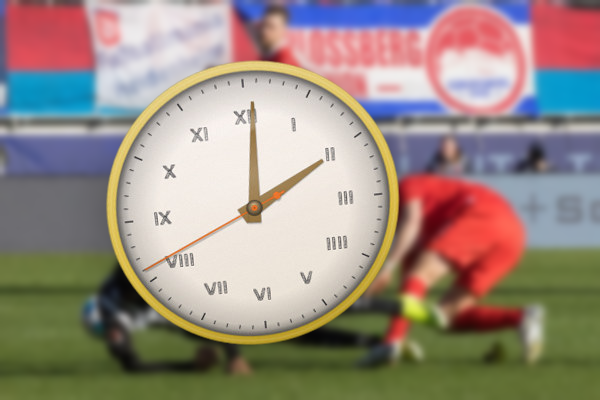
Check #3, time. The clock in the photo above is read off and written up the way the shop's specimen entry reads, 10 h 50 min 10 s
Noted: 2 h 00 min 41 s
